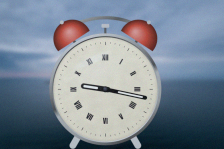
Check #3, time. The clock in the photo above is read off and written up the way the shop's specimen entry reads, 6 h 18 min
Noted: 9 h 17 min
